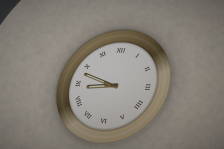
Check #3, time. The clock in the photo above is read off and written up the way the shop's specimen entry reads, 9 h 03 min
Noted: 8 h 48 min
